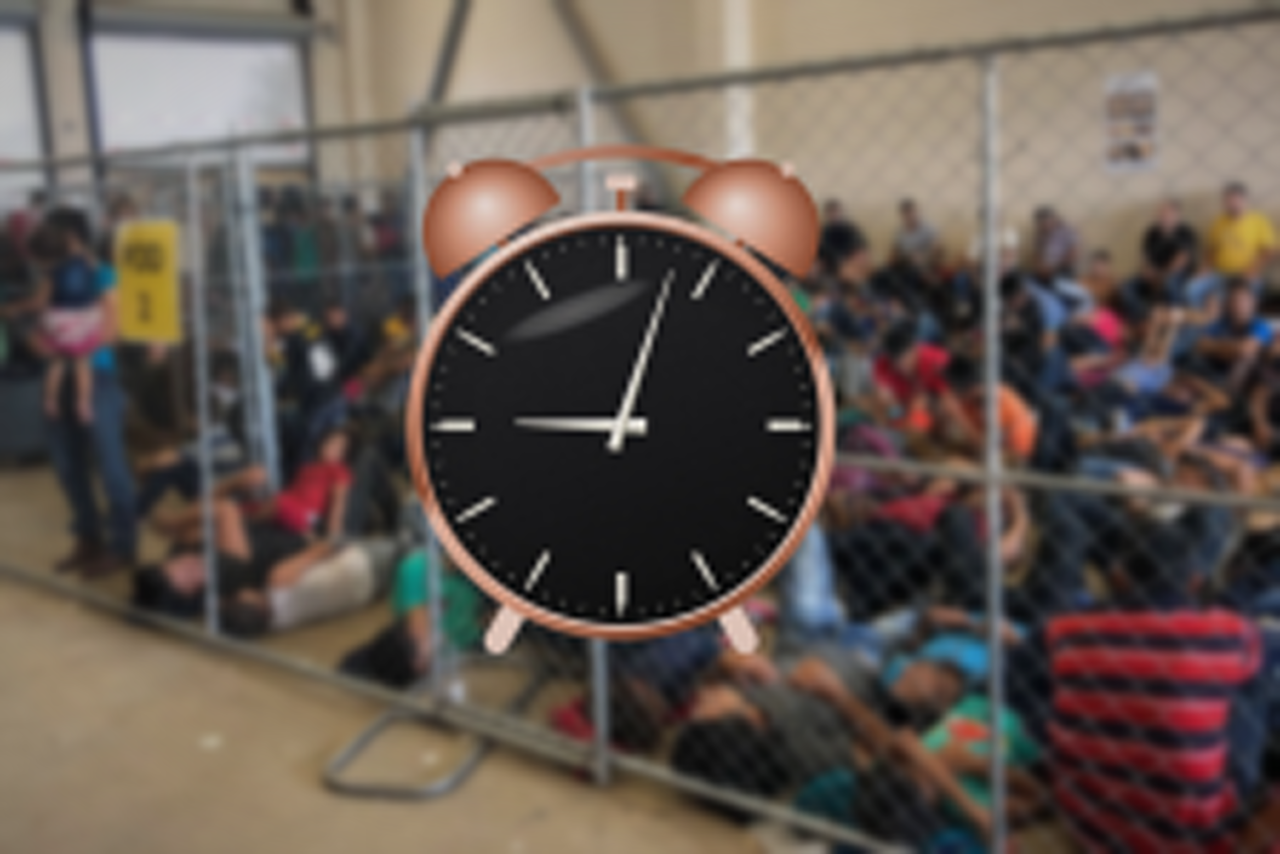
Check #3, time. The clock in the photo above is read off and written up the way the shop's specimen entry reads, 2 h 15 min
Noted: 9 h 03 min
